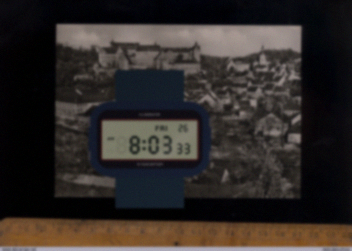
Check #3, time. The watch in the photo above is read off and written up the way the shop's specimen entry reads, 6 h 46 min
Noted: 8 h 03 min
